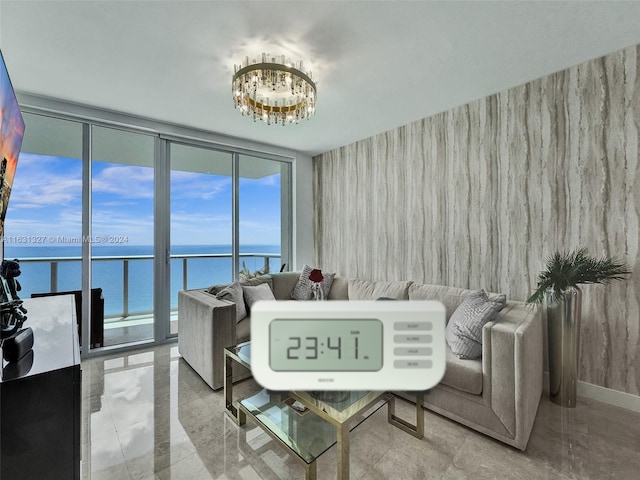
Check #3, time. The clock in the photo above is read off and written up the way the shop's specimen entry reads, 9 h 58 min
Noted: 23 h 41 min
